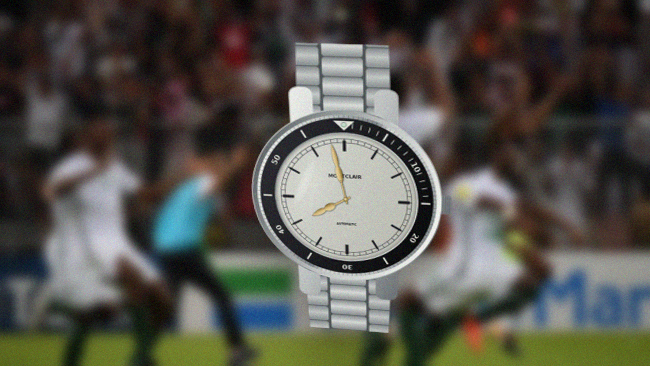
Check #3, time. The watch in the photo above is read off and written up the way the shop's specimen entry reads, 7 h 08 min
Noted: 7 h 58 min
